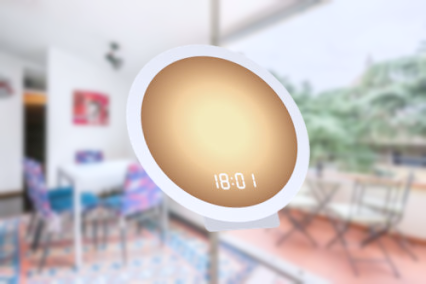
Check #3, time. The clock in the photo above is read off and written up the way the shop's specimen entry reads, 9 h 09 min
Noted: 18 h 01 min
